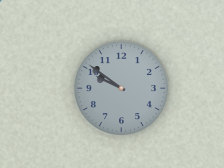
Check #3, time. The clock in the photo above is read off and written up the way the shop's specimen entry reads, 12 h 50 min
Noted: 9 h 51 min
